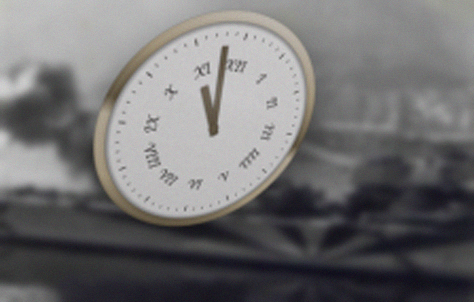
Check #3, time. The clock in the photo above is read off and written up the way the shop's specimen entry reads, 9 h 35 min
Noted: 10 h 58 min
